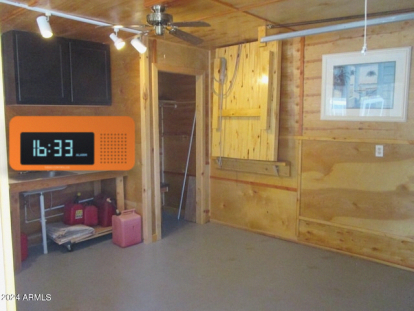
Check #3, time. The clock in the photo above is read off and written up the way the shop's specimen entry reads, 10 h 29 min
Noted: 16 h 33 min
